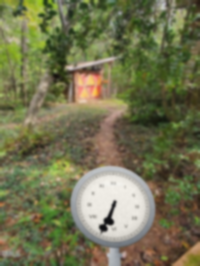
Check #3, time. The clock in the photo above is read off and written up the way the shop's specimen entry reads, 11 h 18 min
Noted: 6 h 34 min
